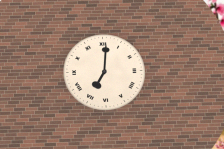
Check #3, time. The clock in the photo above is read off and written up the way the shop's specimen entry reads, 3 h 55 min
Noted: 7 h 01 min
